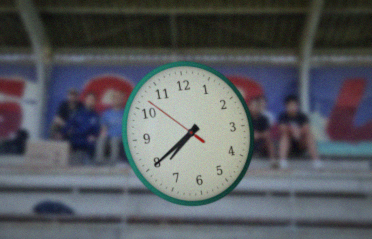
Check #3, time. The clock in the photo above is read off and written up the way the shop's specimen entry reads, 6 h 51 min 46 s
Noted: 7 h 39 min 52 s
